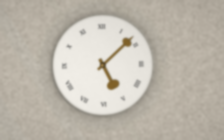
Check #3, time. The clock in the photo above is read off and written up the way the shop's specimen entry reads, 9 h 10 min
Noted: 5 h 08 min
